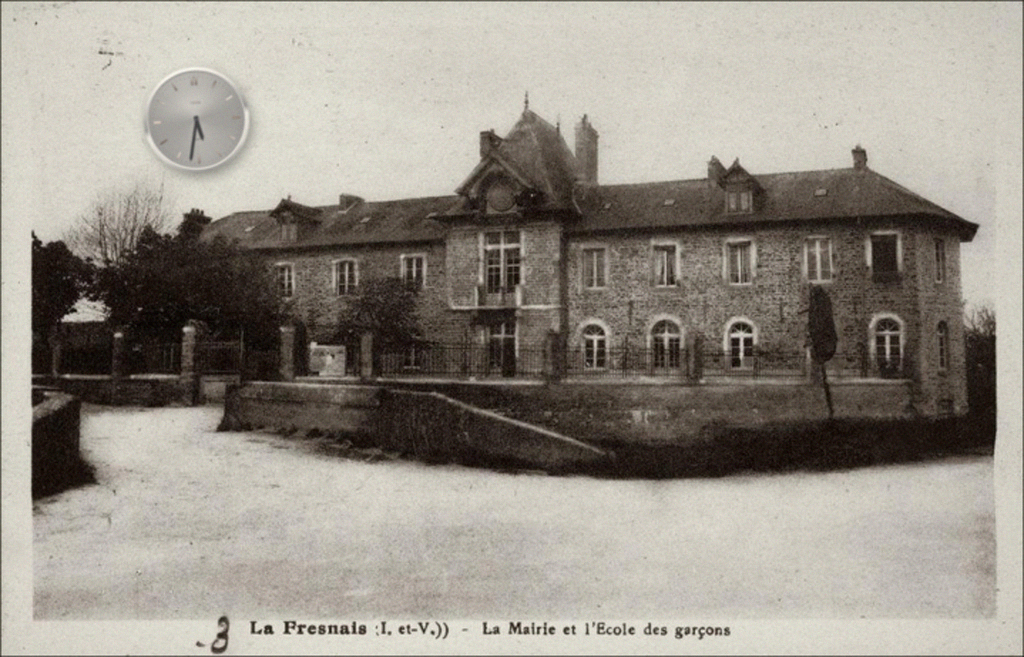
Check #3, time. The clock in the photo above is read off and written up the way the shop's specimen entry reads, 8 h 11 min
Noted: 5 h 32 min
